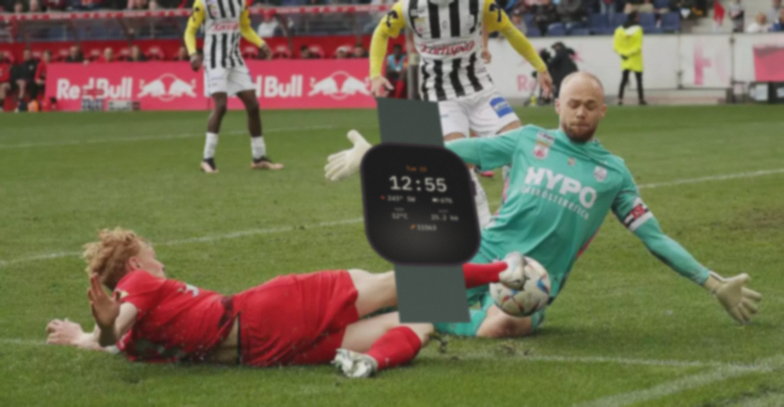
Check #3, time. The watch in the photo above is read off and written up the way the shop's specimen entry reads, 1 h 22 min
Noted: 12 h 55 min
